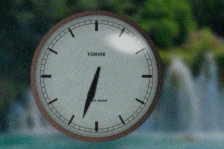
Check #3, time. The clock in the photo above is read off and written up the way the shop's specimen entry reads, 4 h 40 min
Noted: 6 h 33 min
